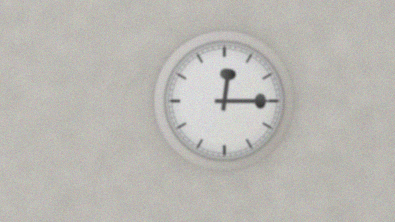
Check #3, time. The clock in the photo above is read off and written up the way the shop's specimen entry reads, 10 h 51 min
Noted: 12 h 15 min
